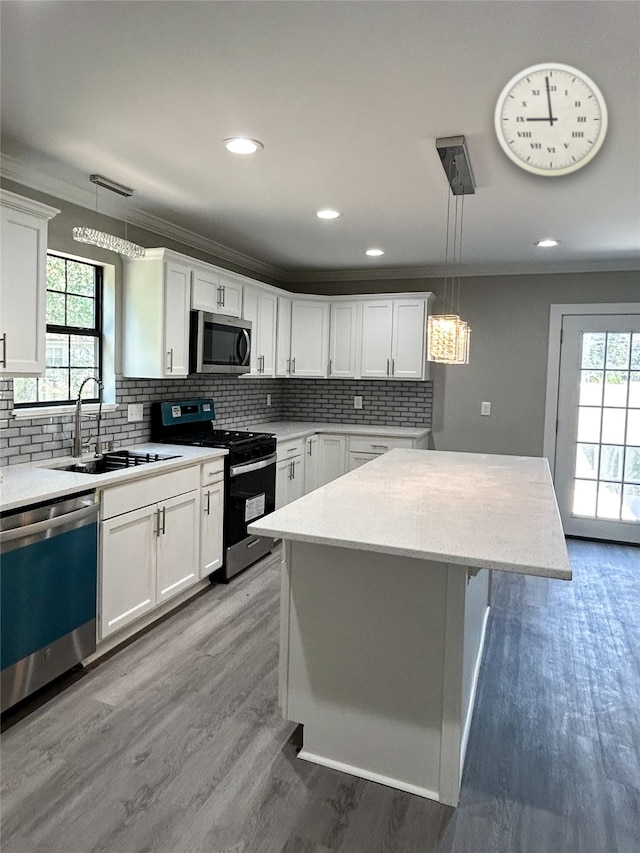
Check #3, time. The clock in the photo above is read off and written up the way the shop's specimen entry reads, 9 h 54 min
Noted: 8 h 59 min
